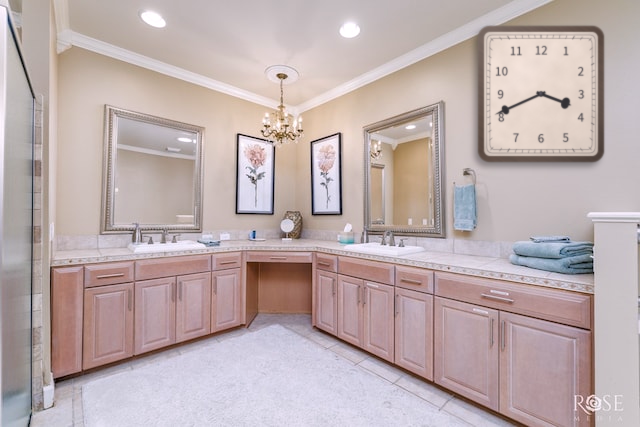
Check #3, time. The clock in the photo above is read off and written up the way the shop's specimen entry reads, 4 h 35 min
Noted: 3 h 41 min
